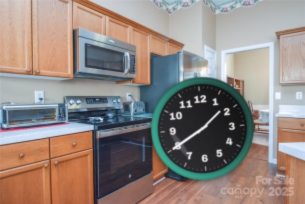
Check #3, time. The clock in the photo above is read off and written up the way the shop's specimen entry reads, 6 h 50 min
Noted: 1 h 40 min
